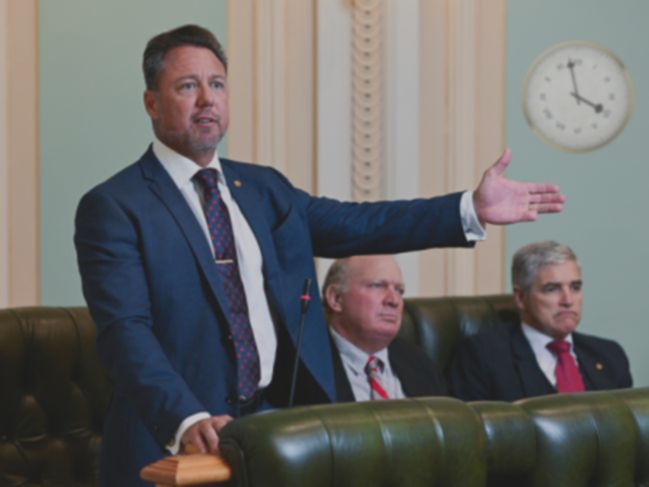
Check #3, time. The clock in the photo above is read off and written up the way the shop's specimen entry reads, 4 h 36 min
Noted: 3 h 58 min
